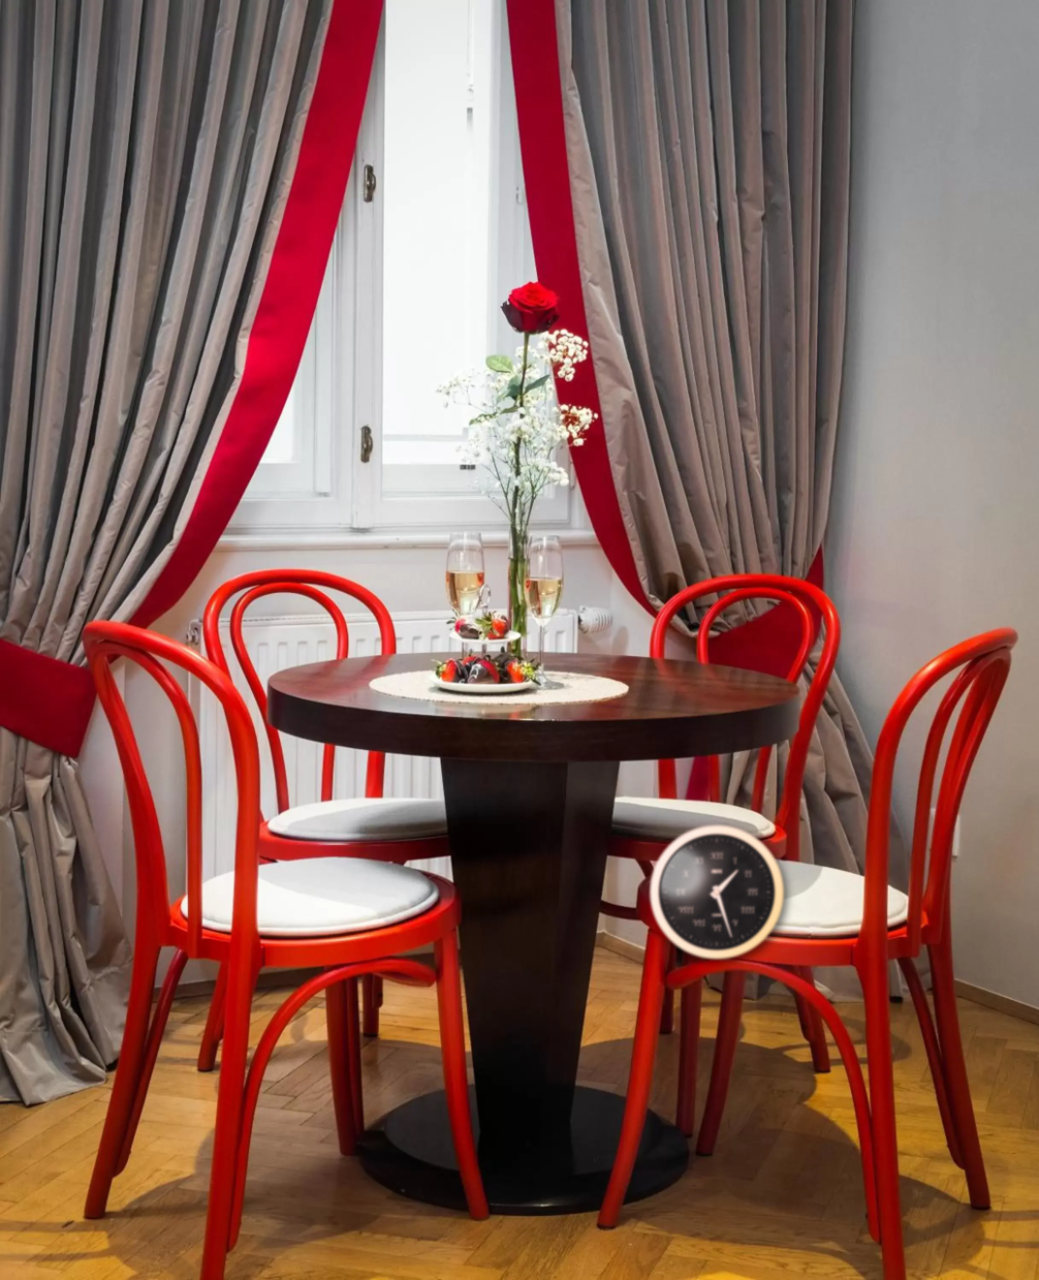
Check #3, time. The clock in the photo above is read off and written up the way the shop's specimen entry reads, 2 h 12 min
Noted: 1 h 27 min
